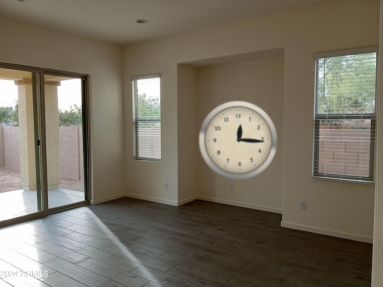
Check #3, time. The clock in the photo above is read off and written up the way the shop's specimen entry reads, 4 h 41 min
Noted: 12 h 16 min
